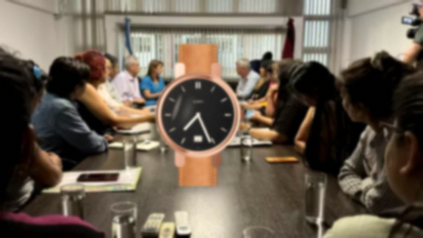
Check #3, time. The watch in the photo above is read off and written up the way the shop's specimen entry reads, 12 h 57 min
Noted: 7 h 26 min
